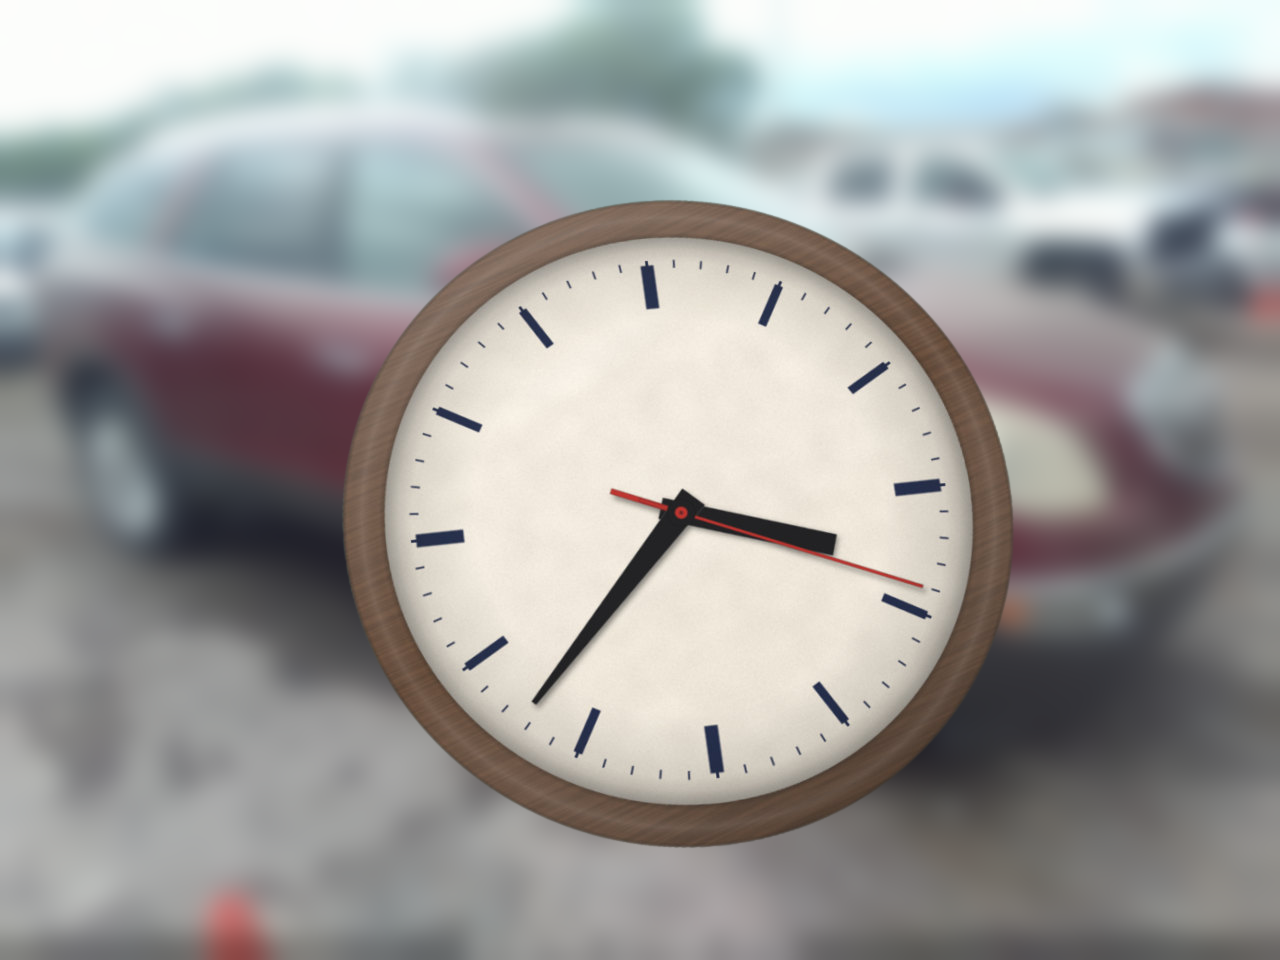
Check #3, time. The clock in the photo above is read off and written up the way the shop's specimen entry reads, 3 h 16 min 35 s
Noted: 3 h 37 min 19 s
